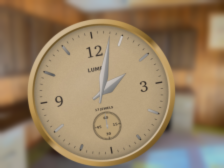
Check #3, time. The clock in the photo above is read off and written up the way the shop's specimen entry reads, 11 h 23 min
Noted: 2 h 03 min
